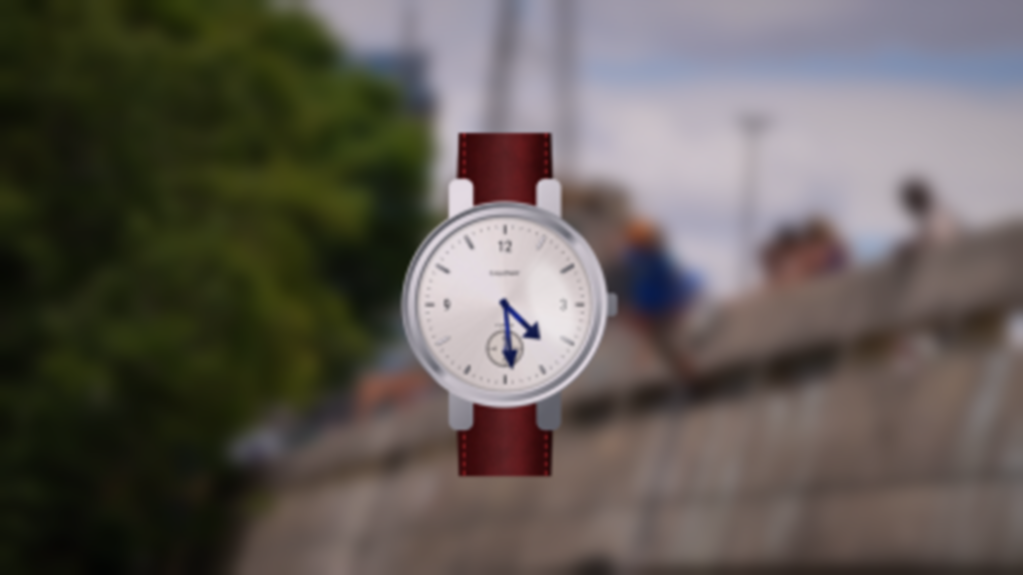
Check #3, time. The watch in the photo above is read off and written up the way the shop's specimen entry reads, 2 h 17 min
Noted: 4 h 29 min
